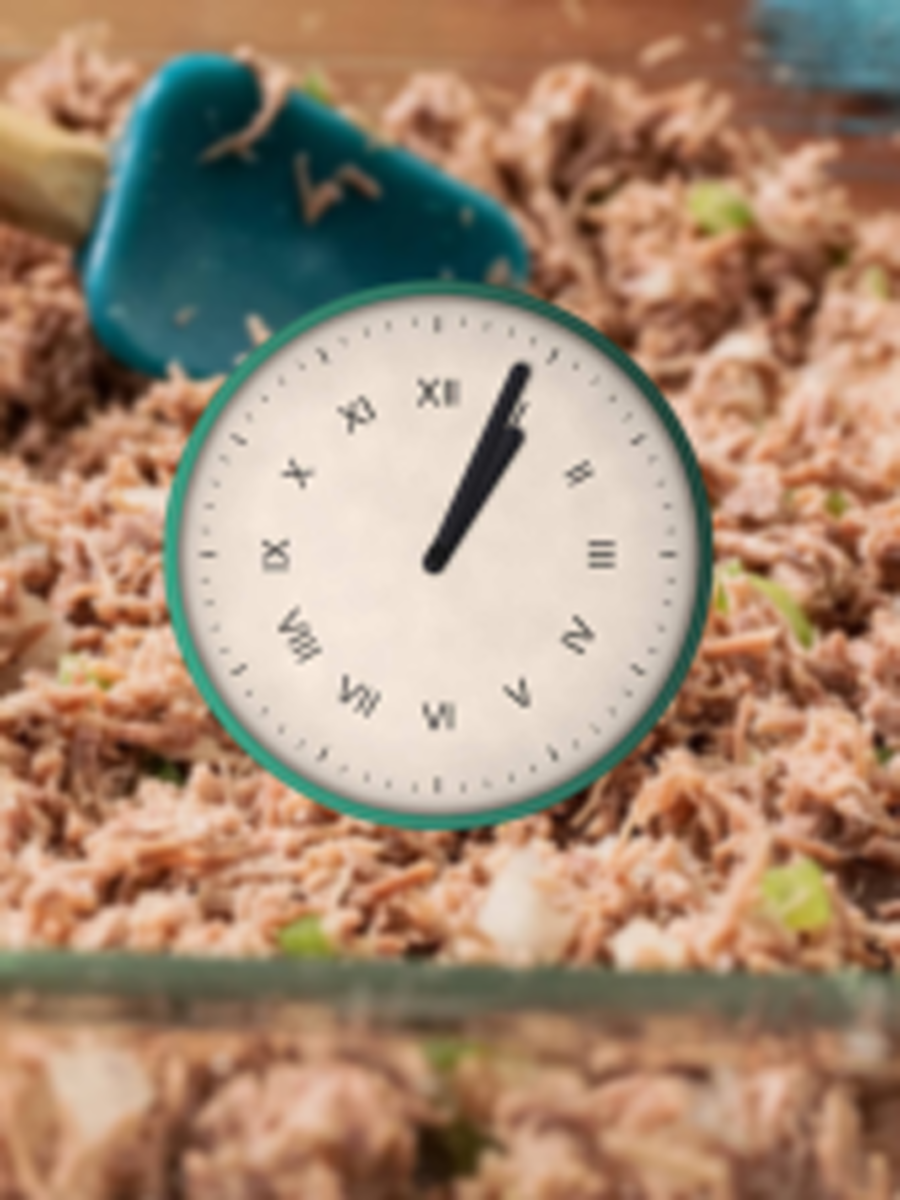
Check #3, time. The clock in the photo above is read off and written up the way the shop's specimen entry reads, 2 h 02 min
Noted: 1 h 04 min
